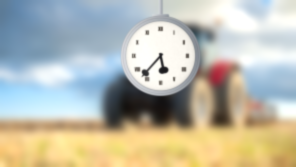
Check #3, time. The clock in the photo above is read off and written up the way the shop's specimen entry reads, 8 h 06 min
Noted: 5 h 37 min
